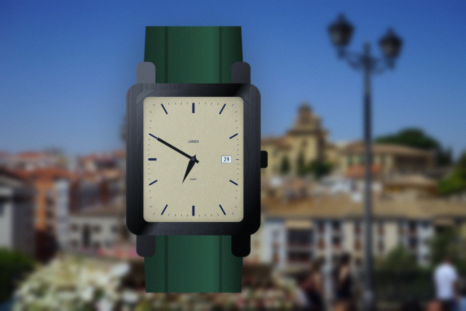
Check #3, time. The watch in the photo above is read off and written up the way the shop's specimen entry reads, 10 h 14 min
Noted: 6 h 50 min
